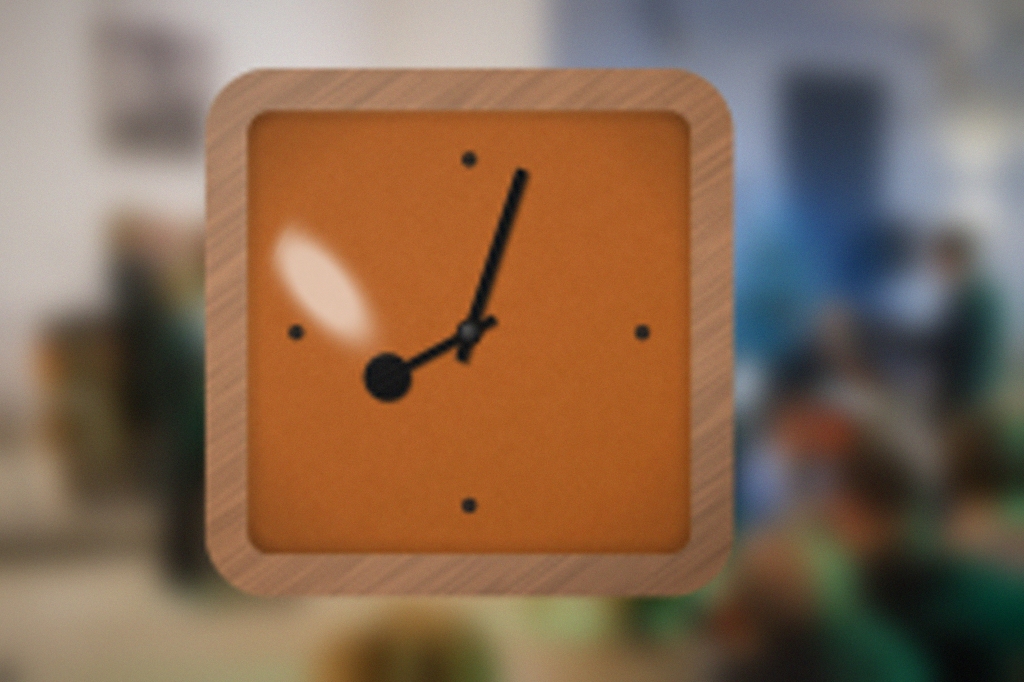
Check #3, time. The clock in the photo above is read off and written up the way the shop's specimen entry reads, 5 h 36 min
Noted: 8 h 03 min
